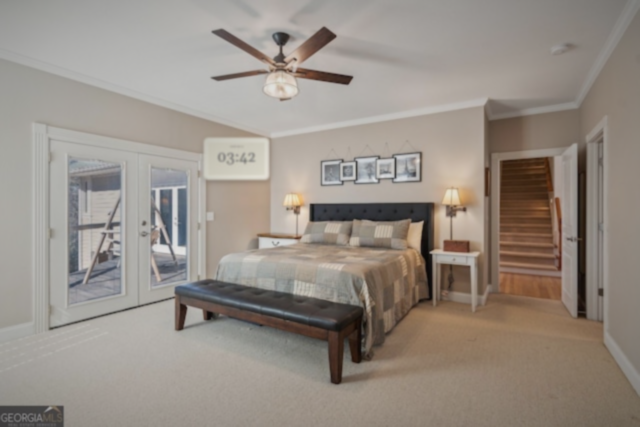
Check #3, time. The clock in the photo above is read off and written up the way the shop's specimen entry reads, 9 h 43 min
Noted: 3 h 42 min
